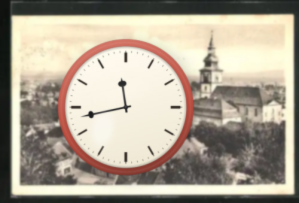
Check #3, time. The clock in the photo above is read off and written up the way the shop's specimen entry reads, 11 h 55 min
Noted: 11 h 43 min
